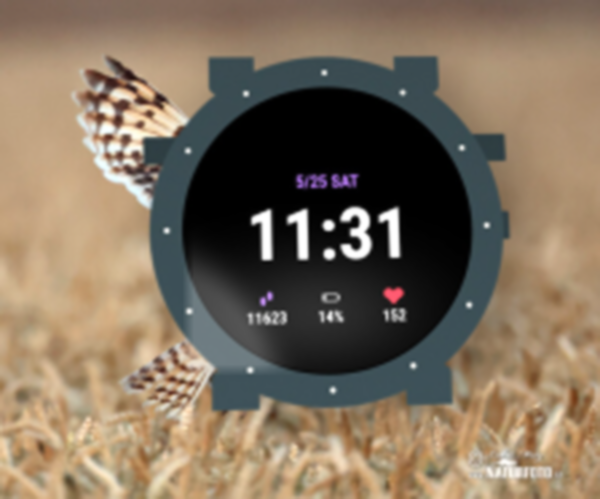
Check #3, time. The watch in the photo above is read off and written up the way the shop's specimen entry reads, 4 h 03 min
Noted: 11 h 31 min
